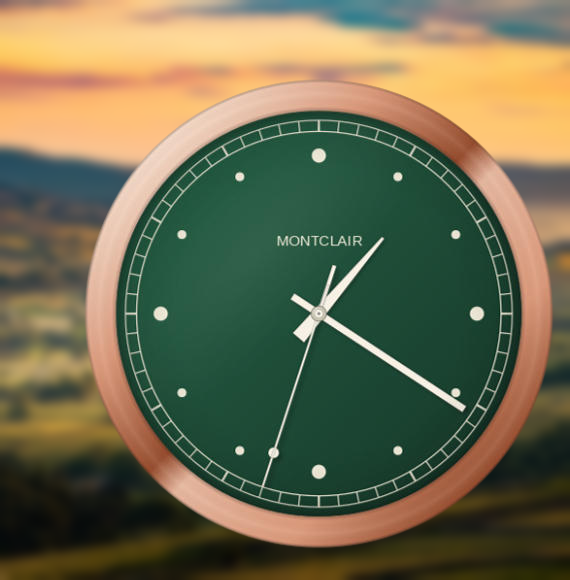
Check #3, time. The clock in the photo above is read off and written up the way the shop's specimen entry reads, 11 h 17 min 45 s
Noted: 1 h 20 min 33 s
